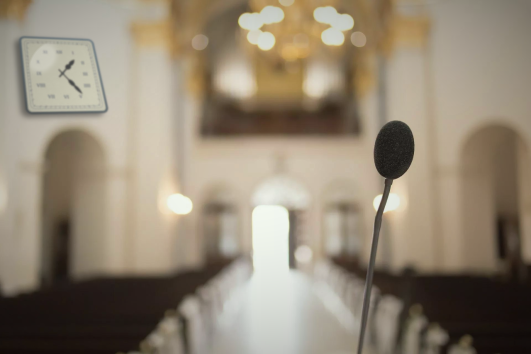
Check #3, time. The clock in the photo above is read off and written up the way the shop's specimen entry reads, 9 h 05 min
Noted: 1 h 24 min
